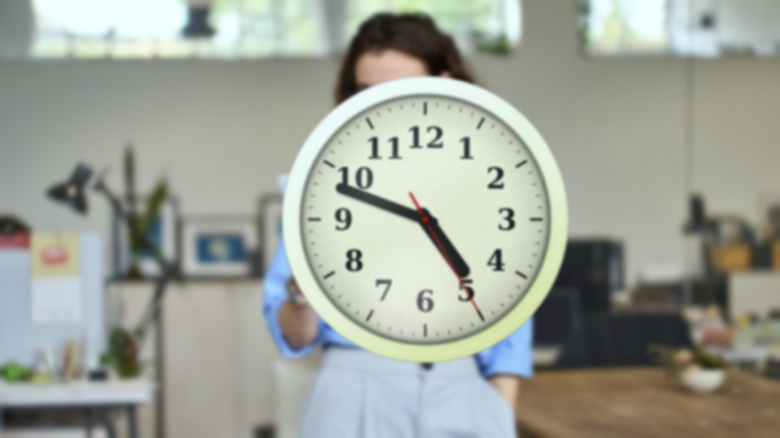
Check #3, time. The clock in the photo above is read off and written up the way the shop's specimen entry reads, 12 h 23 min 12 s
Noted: 4 h 48 min 25 s
